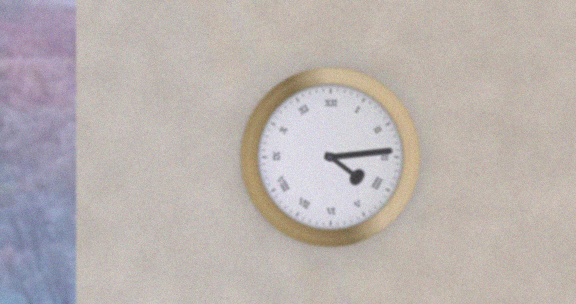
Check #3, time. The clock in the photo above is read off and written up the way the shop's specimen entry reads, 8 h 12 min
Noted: 4 h 14 min
